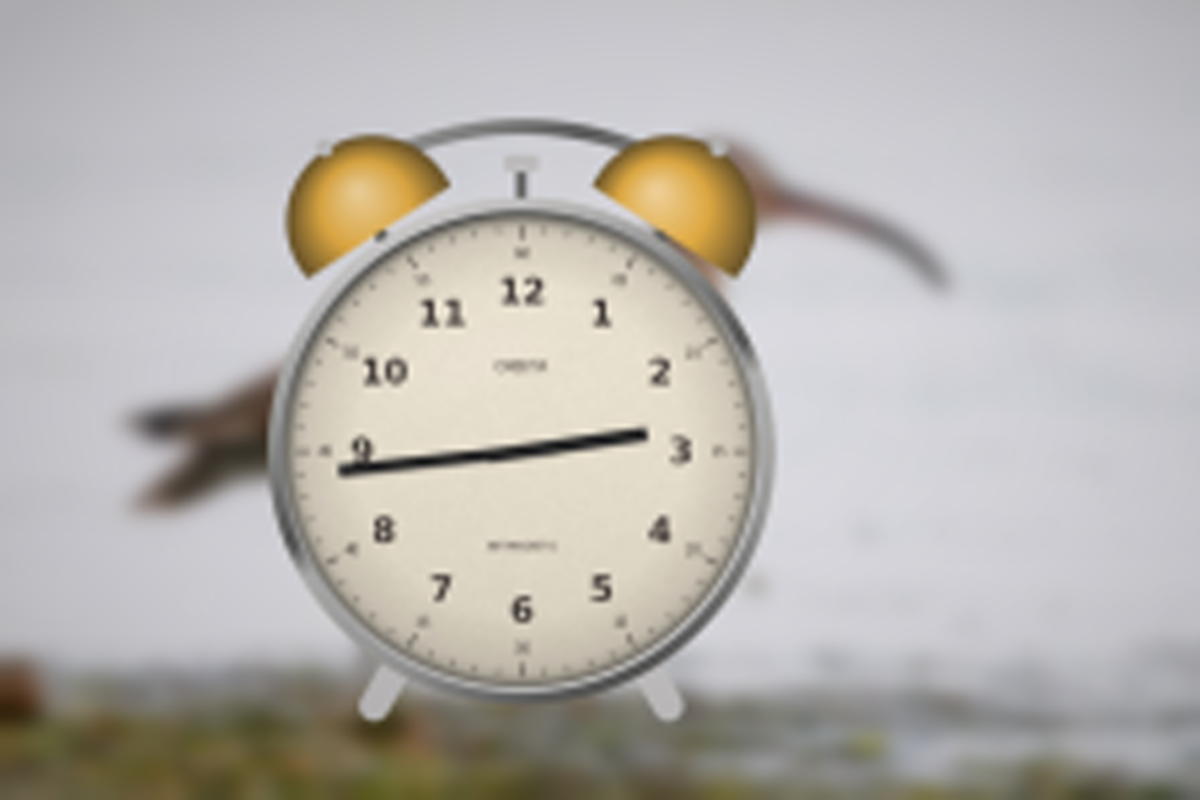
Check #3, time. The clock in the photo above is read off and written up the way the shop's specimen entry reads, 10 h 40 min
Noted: 2 h 44 min
